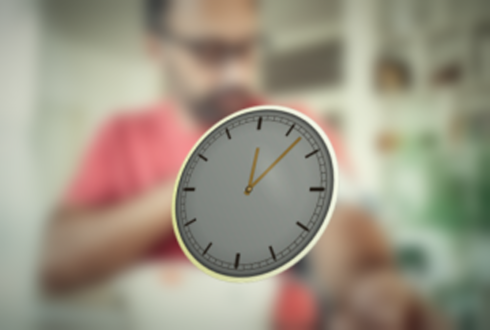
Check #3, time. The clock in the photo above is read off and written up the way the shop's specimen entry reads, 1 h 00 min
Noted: 12 h 07 min
